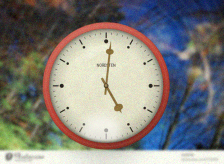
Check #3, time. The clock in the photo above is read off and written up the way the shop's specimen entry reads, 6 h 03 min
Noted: 5 h 01 min
